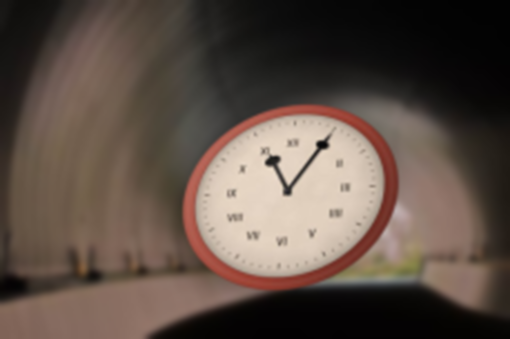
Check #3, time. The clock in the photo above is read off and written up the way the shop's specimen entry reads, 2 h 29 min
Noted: 11 h 05 min
